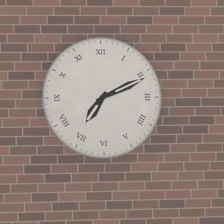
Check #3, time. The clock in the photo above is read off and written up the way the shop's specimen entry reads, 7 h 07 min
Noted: 7 h 11 min
